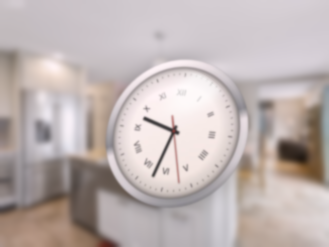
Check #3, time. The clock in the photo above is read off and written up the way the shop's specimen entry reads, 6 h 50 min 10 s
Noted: 9 h 32 min 27 s
